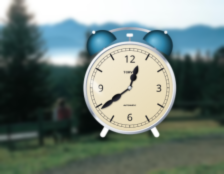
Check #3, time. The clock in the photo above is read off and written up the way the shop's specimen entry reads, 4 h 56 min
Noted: 12 h 39 min
